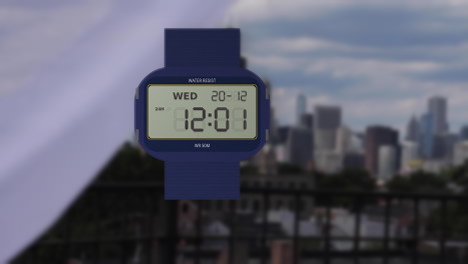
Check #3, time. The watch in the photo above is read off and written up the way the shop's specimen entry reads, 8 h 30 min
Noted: 12 h 01 min
